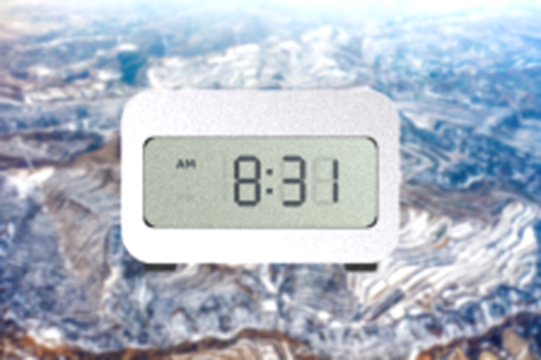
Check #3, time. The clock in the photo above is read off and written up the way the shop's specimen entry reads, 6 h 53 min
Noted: 8 h 31 min
